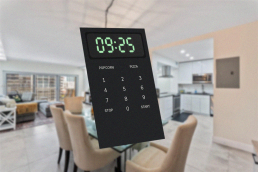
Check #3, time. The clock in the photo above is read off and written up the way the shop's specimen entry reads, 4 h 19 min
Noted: 9 h 25 min
